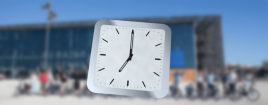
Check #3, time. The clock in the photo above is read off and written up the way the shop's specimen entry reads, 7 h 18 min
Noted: 7 h 00 min
